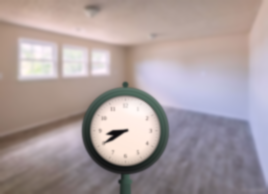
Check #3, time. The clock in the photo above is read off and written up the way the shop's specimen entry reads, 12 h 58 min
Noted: 8 h 40 min
